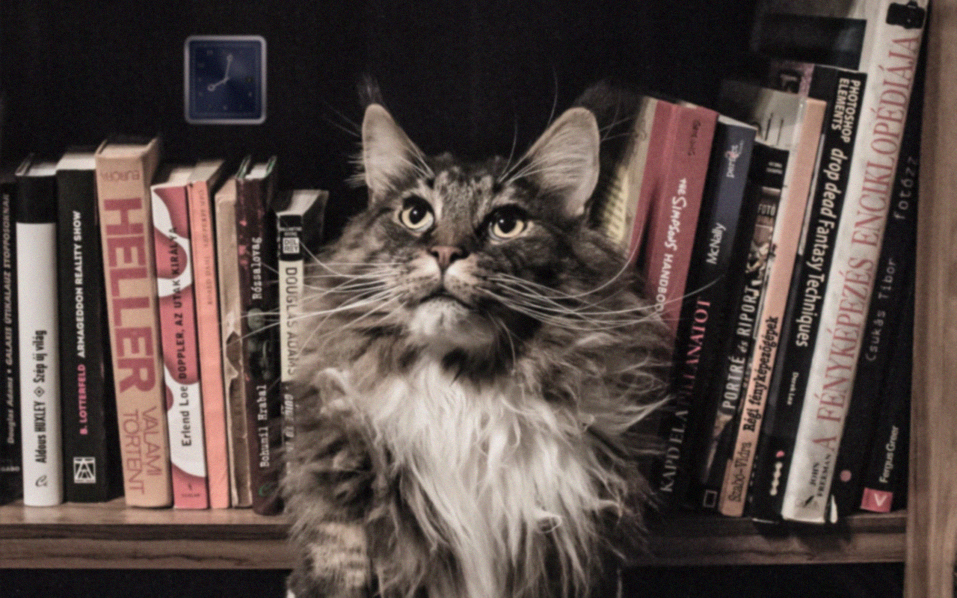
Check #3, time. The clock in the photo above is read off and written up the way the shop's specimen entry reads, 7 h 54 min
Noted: 8 h 02 min
